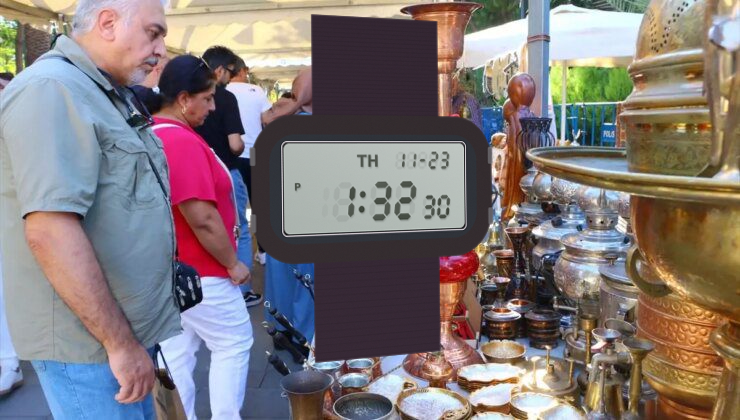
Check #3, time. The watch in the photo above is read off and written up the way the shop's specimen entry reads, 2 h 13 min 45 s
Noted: 1 h 32 min 30 s
